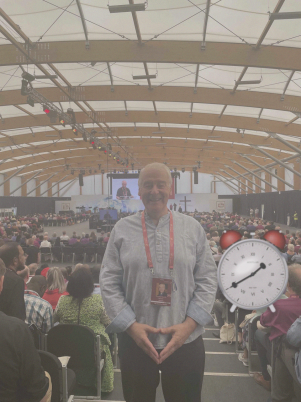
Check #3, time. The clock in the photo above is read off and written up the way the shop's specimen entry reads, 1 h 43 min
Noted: 1 h 40 min
